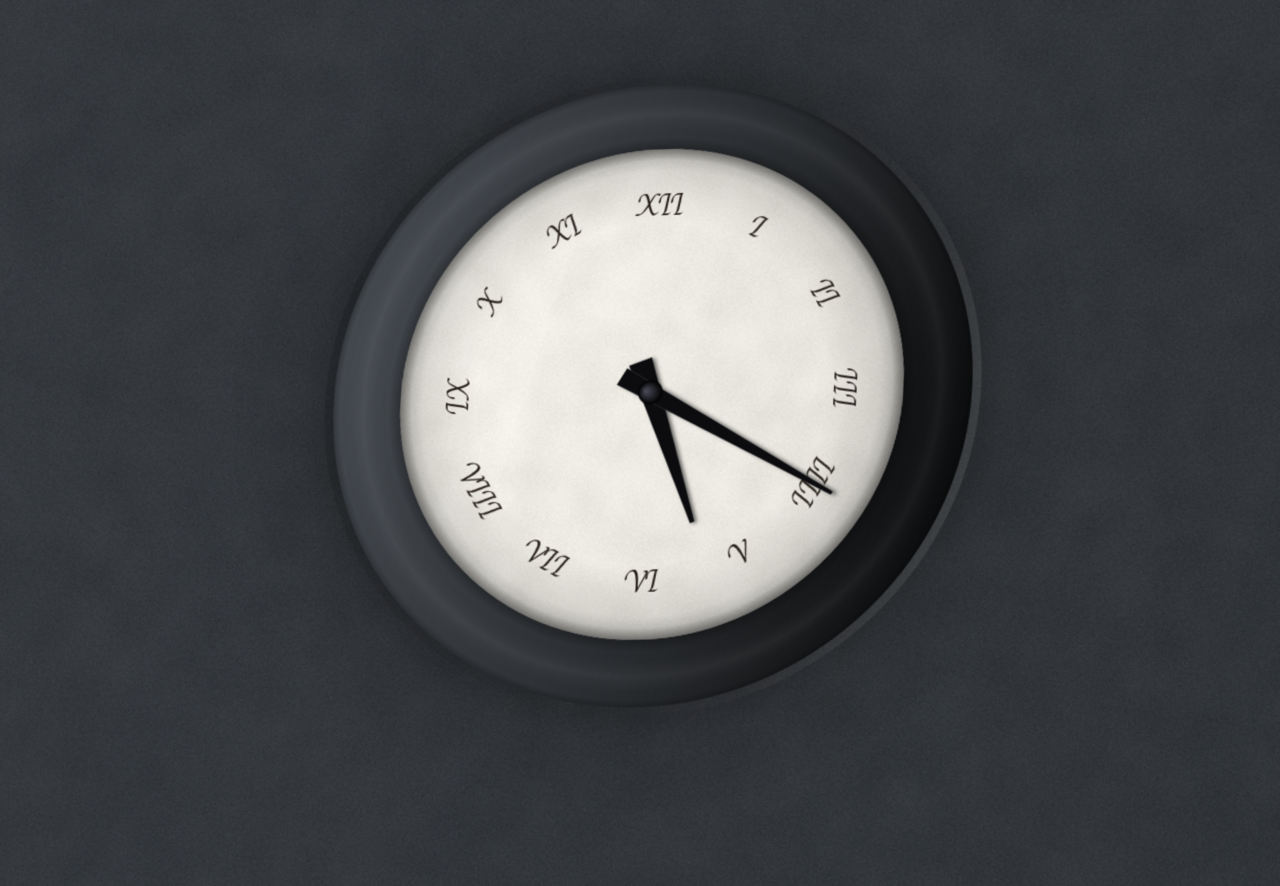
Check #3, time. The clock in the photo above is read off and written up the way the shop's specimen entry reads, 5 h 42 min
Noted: 5 h 20 min
